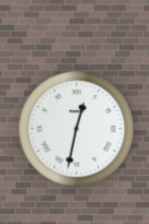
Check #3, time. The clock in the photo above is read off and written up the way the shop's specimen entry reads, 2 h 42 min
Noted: 12 h 32 min
